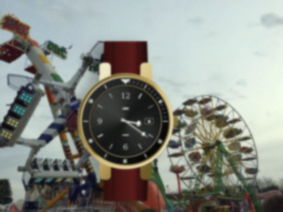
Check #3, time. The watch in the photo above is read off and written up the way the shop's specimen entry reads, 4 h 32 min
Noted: 3 h 21 min
